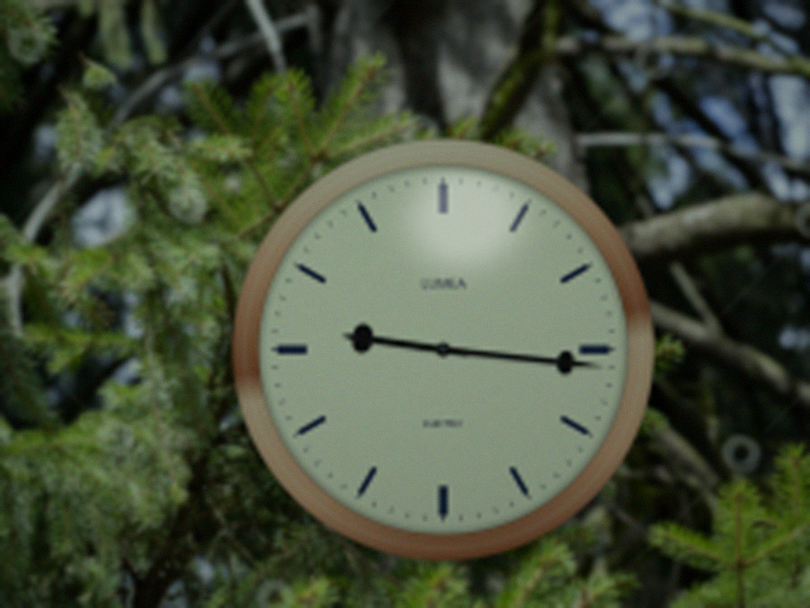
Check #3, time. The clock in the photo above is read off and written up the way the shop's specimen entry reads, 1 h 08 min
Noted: 9 h 16 min
